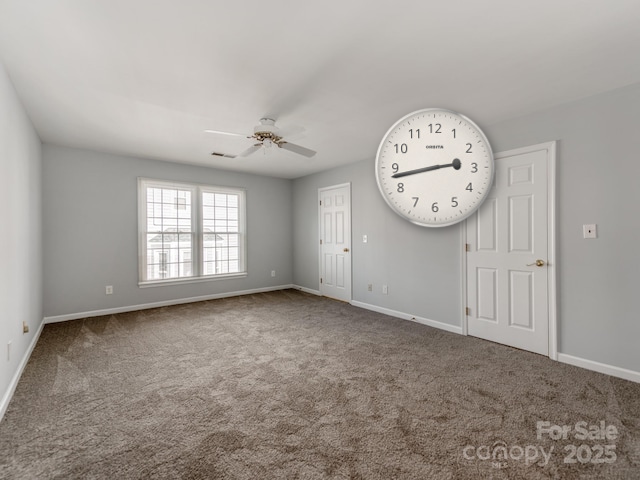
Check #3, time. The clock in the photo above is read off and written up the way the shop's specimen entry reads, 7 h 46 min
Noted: 2 h 43 min
